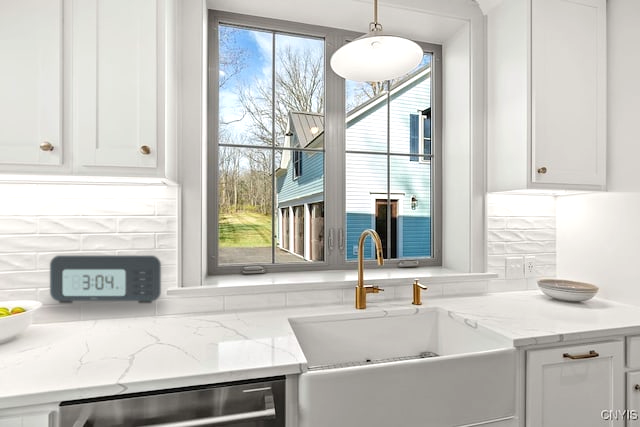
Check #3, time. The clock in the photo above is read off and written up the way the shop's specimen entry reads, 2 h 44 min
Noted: 3 h 04 min
